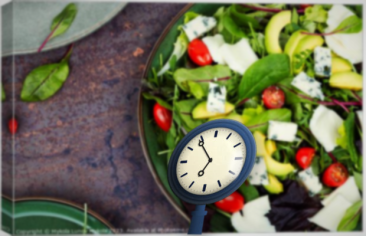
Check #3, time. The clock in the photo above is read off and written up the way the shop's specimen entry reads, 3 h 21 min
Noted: 6 h 54 min
